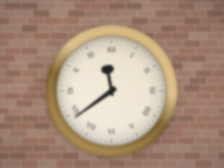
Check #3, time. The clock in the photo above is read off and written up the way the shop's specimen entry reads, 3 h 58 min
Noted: 11 h 39 min
